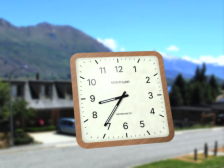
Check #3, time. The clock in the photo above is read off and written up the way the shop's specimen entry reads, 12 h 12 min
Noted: 8 h 36 min
